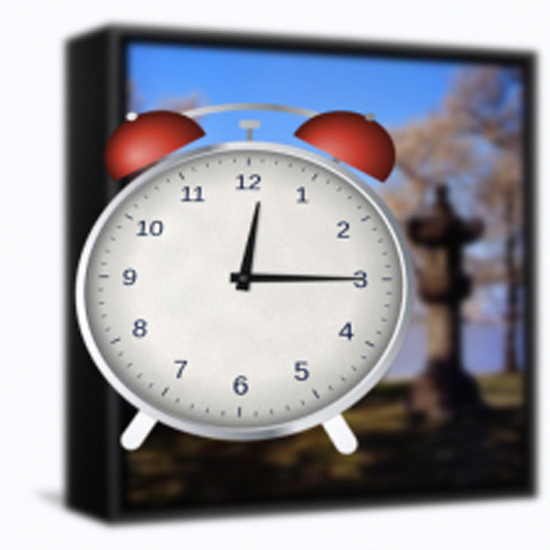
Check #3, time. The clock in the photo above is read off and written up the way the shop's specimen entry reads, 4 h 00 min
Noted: 12 h 15 min
